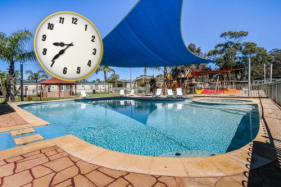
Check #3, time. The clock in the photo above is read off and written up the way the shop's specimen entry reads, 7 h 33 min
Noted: 8 h 36 min
